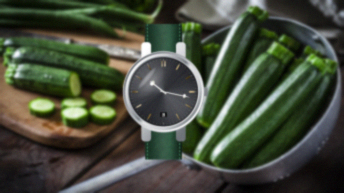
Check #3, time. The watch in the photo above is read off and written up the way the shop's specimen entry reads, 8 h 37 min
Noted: 10 h 17 min
